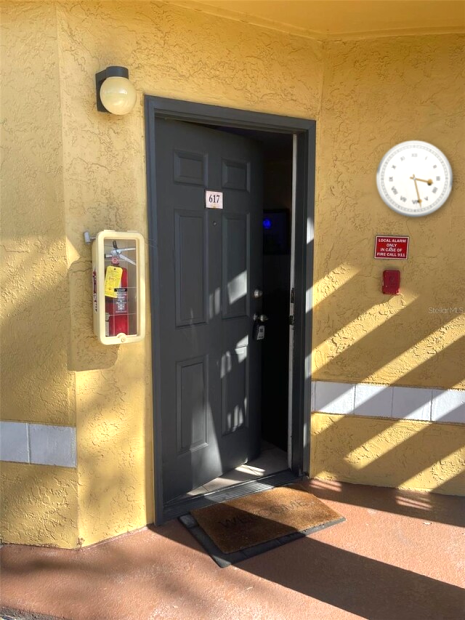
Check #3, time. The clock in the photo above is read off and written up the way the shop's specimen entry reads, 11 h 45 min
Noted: 3 h 28 min
